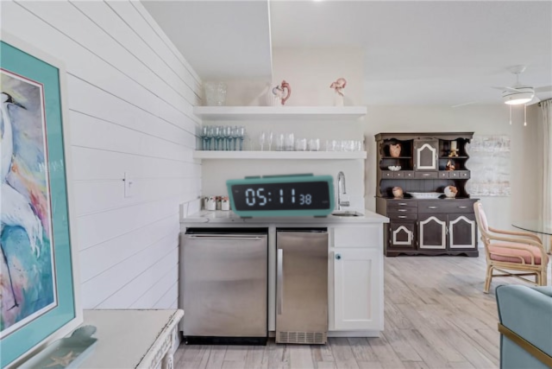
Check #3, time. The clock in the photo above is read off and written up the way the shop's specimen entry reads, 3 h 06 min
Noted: 5 h 11 min
